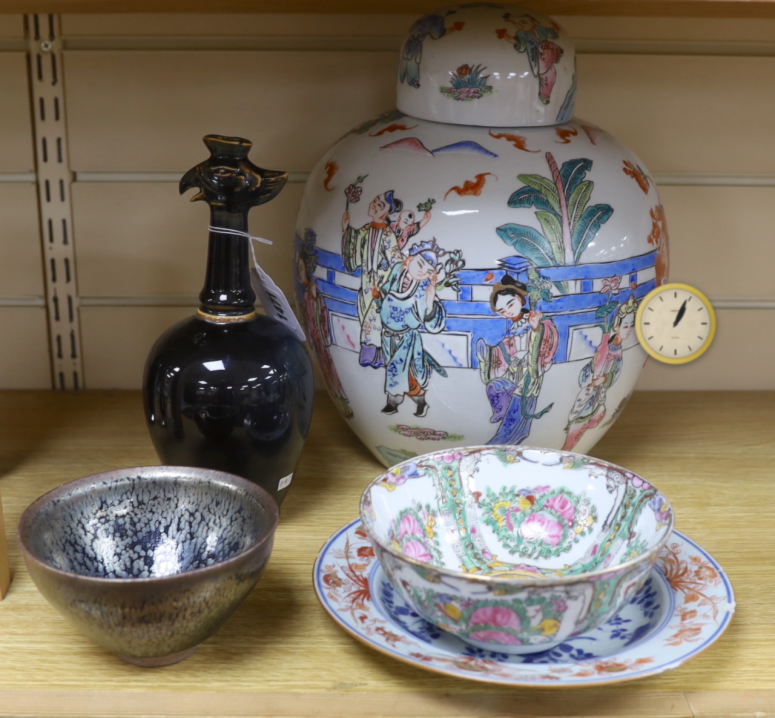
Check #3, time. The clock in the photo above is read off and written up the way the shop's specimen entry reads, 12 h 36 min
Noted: 1 h 04 min
